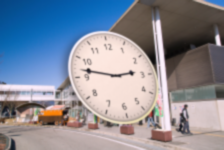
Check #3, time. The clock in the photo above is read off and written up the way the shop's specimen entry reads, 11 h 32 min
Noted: 2 h 47 min
